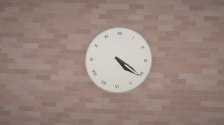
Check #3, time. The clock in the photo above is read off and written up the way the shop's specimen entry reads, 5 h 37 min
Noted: 4 h 21 min
